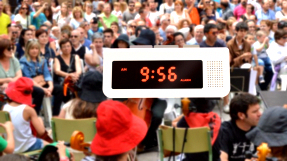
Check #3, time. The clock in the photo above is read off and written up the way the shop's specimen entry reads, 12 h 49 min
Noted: 9 h 56 min
